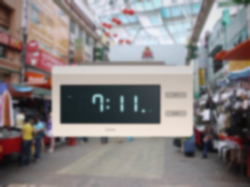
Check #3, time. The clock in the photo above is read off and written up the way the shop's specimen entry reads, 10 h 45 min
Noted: 7 h 11 min
